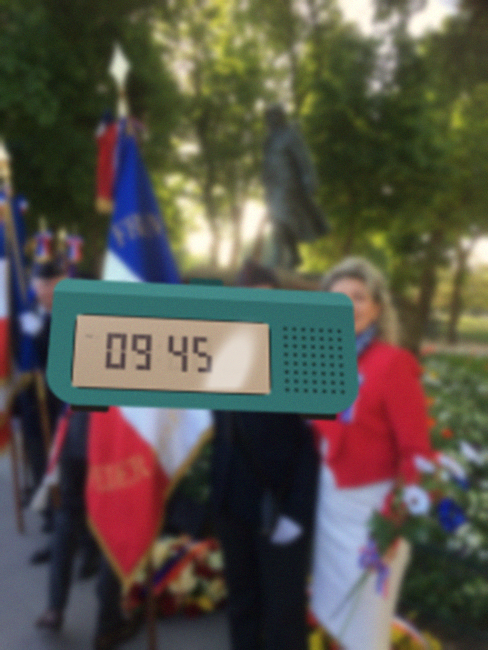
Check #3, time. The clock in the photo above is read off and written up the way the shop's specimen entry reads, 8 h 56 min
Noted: 9 h 45 min
